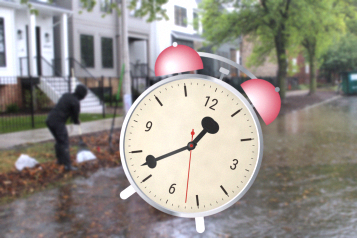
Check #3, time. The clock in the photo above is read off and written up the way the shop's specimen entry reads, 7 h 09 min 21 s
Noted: 12 h 37 min 27 s
